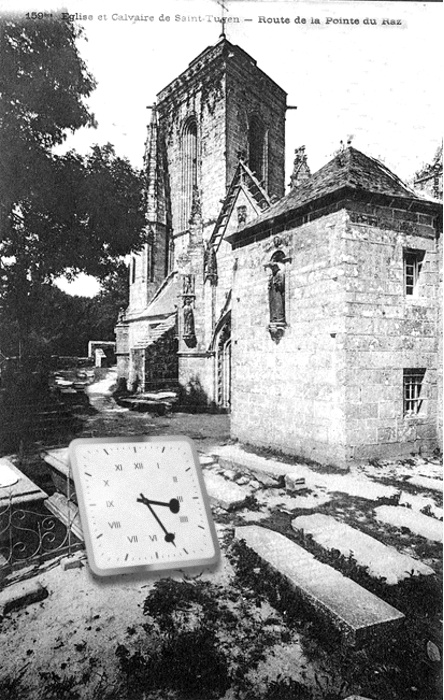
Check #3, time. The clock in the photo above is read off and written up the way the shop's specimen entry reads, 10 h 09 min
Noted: 3 h 26 min
